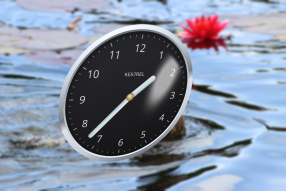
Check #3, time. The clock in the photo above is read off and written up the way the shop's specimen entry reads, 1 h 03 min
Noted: 1 h 37 min
